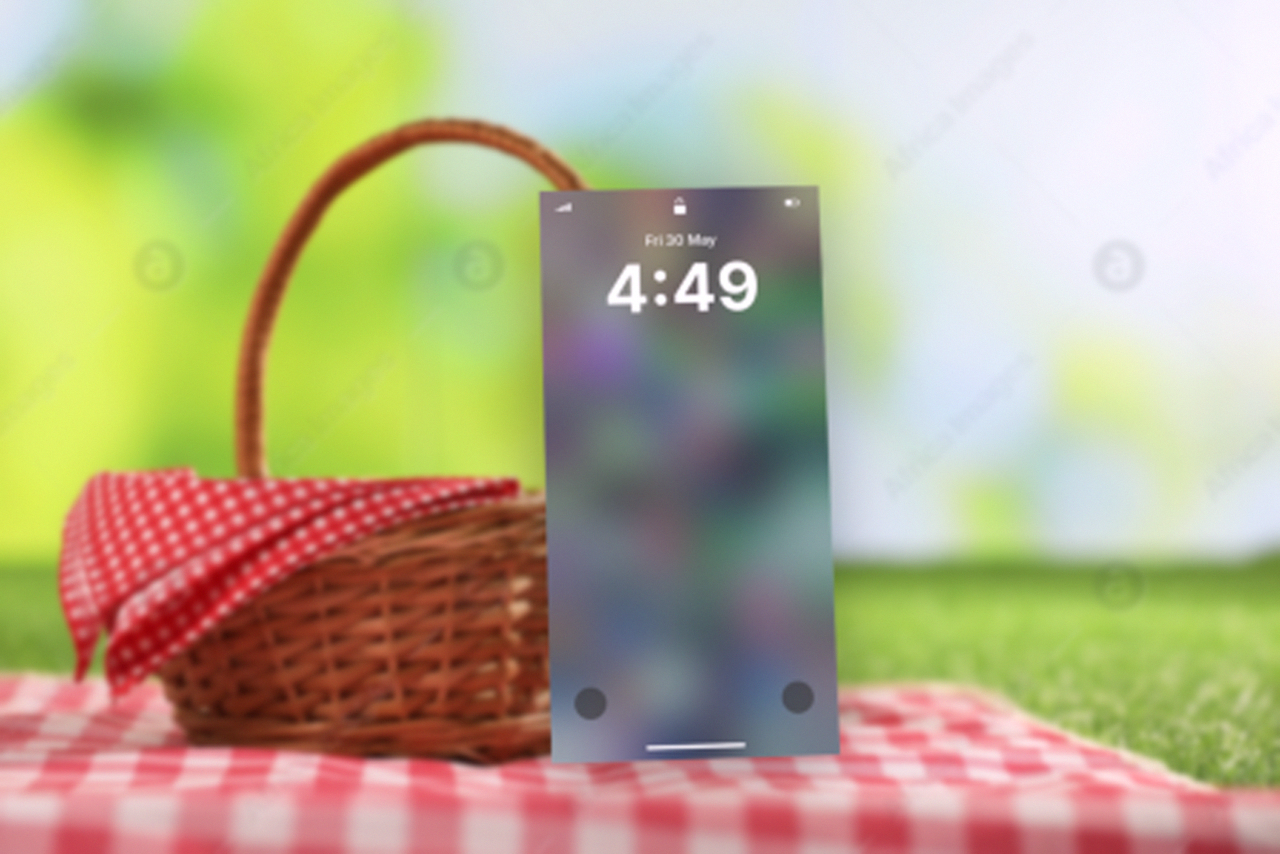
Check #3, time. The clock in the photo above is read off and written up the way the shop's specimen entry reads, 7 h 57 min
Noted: 4 h 49 min
